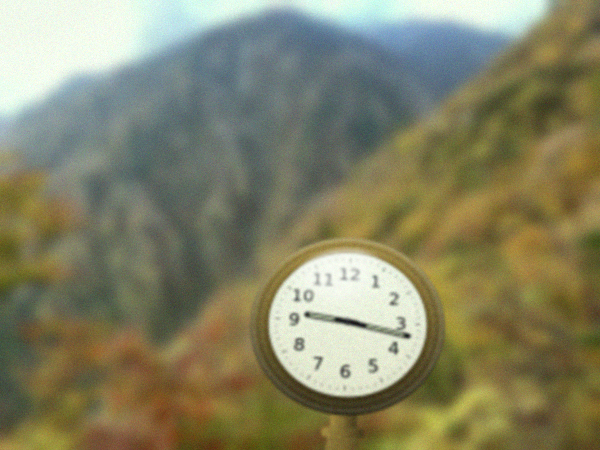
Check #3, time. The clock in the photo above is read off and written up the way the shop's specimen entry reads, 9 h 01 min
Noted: 9 h 17 min
